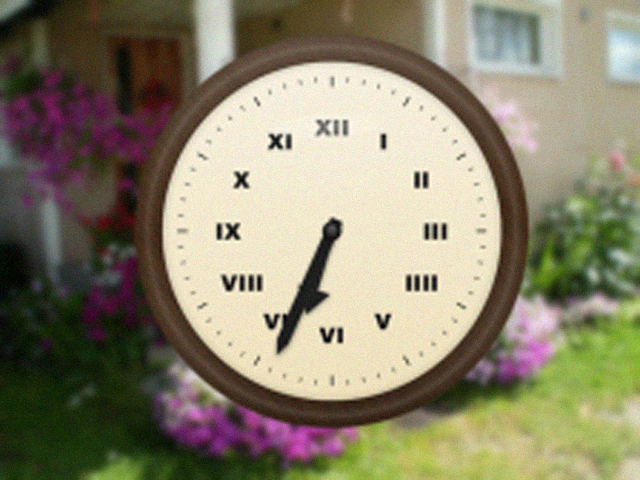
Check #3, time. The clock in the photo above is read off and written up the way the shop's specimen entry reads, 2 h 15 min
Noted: 6 h 34 min
